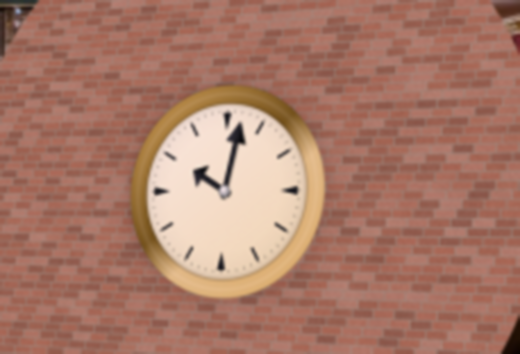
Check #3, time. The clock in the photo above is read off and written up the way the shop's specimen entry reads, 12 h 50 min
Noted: 10 h 02 min
